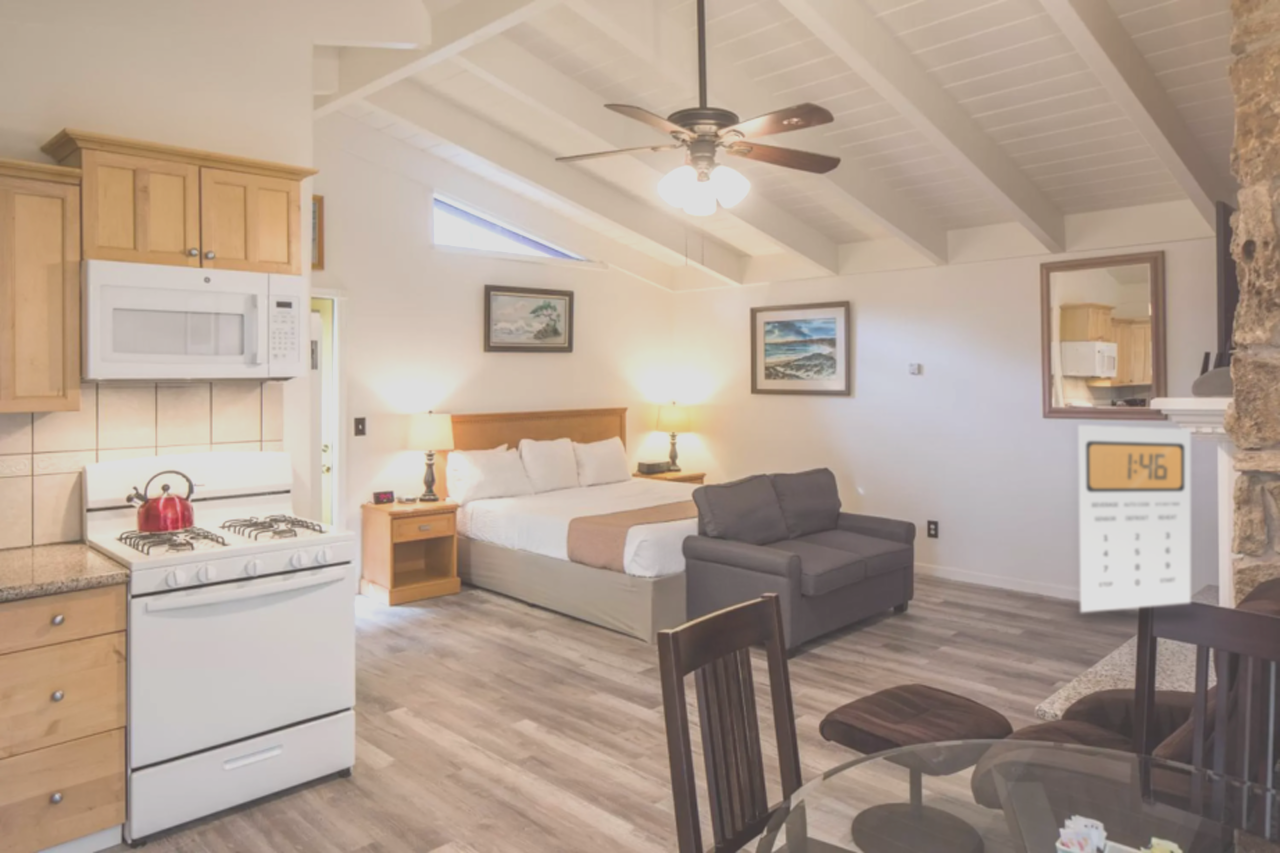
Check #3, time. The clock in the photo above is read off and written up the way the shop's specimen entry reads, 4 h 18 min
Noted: 1 h 46 min
